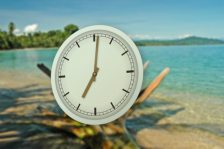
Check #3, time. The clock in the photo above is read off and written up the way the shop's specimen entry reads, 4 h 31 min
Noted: 7 h 01 min
